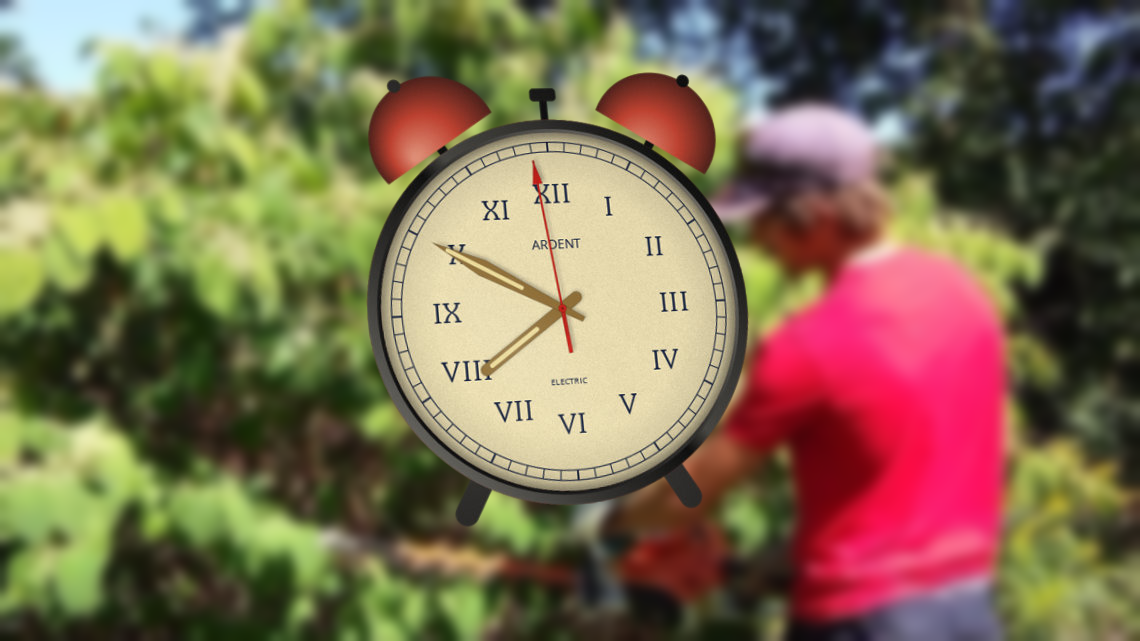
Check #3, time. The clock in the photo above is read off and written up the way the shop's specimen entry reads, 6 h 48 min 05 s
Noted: 7 h 49 min 59 s
